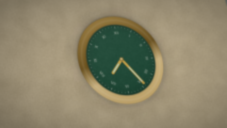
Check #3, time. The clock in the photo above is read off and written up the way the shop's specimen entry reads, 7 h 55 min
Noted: 7 h 24 min
